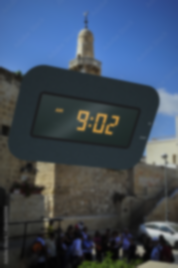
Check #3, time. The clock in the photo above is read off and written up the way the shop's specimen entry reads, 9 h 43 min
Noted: 9 h 02 min
